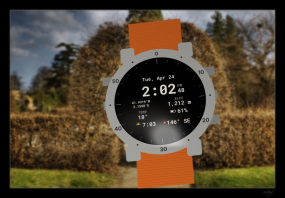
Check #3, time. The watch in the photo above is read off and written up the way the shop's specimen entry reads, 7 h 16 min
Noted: 2 h 02 min
